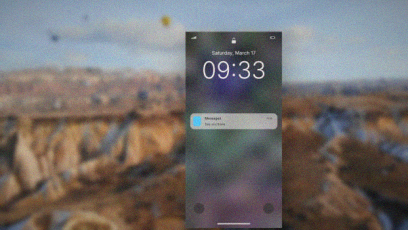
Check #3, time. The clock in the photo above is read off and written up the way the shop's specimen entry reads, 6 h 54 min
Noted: 9 h 33 min
